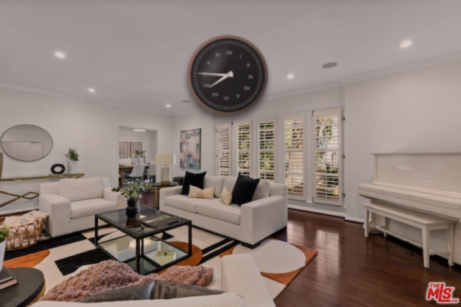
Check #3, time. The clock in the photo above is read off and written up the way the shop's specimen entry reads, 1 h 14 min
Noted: 7 h 45 min
